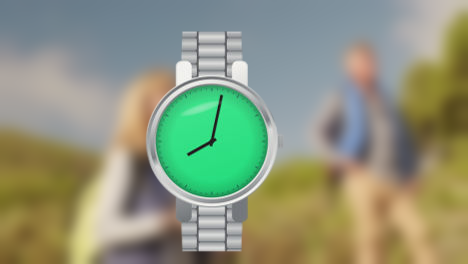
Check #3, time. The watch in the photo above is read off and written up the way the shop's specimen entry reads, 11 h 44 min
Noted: 8 h 02 min
